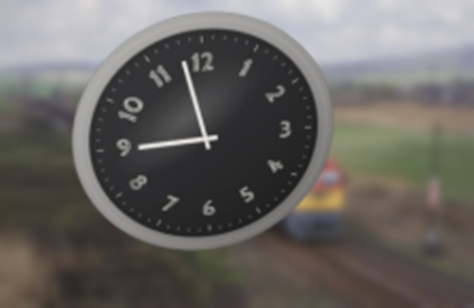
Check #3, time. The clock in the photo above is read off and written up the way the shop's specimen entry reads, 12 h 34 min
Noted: 8 h 58 min
